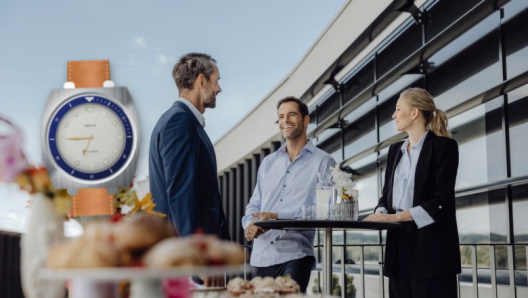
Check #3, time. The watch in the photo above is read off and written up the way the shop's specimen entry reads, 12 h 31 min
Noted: 6 h 45 min
